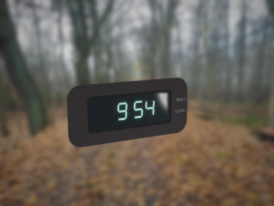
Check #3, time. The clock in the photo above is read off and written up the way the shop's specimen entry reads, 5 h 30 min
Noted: 9 h 54 min
